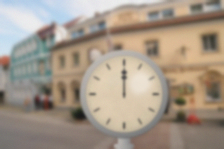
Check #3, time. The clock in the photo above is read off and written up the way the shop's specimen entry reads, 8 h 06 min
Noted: 12 h 00 min
